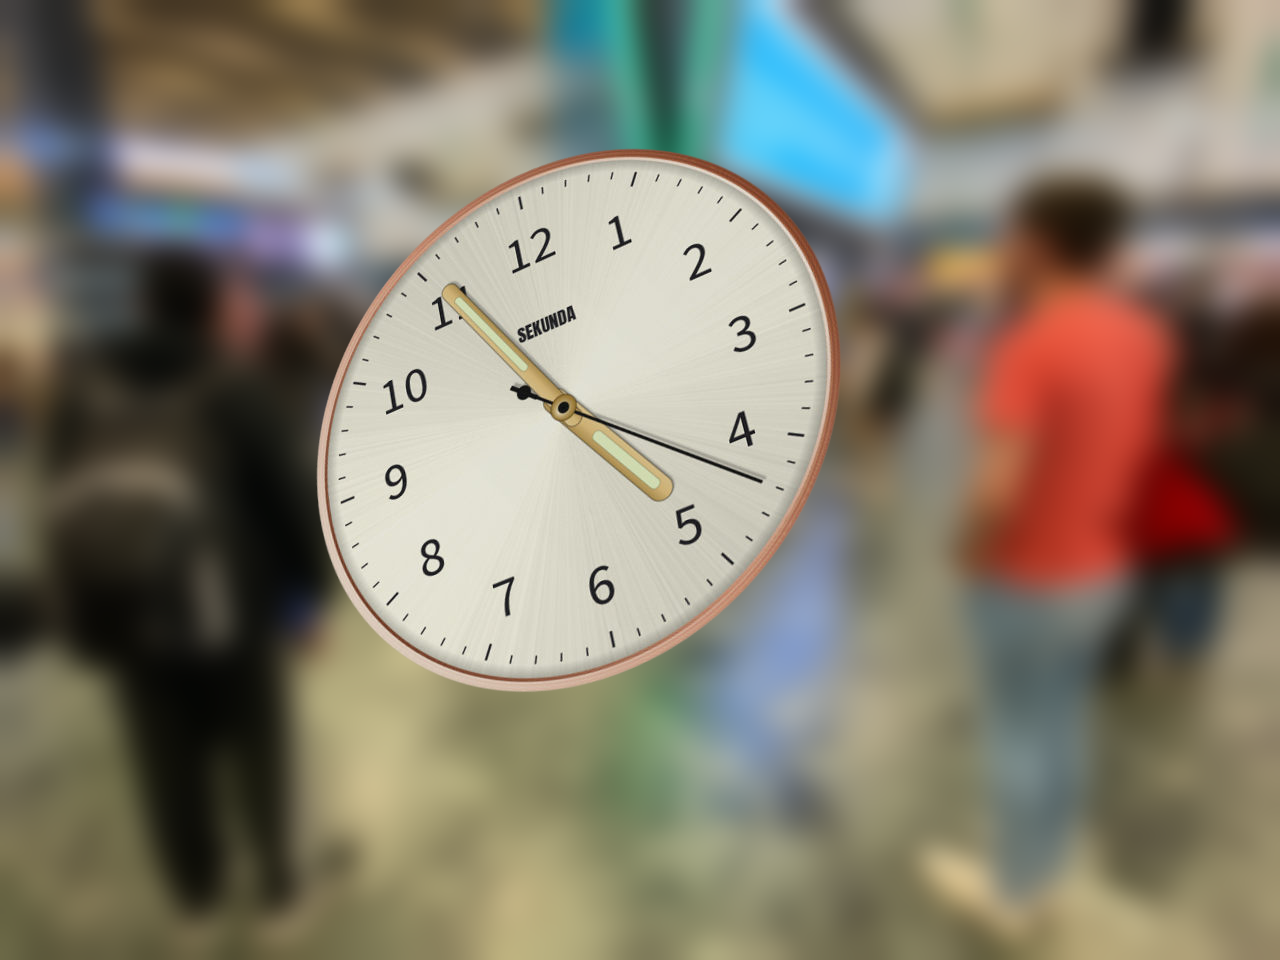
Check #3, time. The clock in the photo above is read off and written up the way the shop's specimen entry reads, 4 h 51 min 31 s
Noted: 4 h 55 min 22 s
